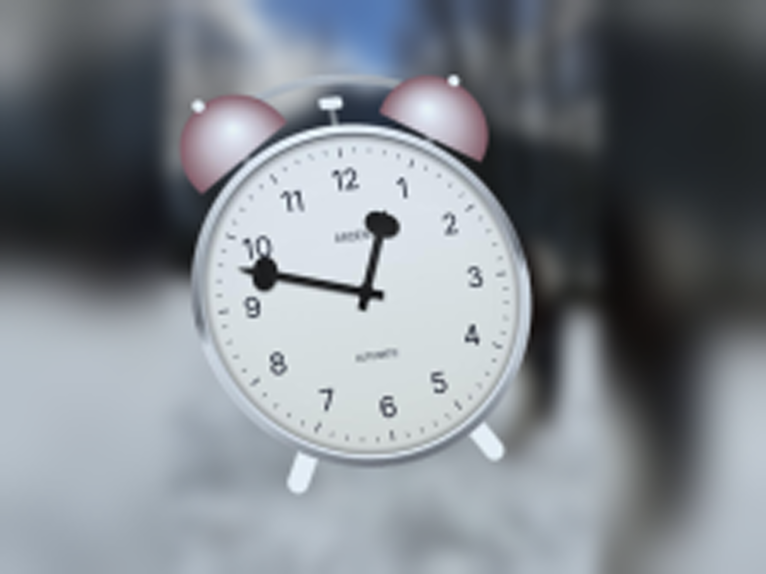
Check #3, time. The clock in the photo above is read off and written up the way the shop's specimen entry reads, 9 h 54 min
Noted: 12 h 48 min
